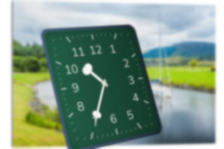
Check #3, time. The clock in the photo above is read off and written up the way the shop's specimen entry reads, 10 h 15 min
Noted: 10 h 35 min
